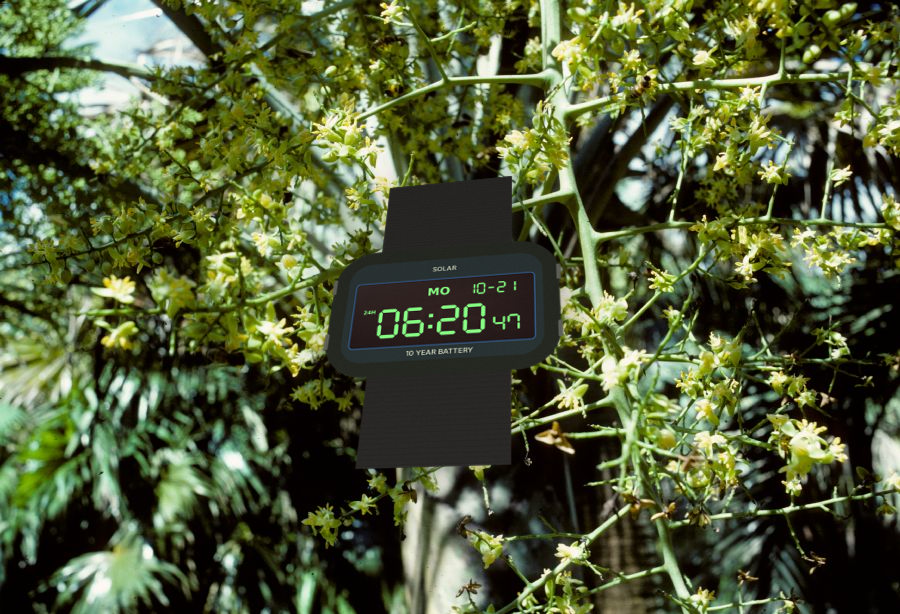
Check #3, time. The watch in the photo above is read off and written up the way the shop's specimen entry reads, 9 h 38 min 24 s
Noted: 6 h 20 min 47 s
